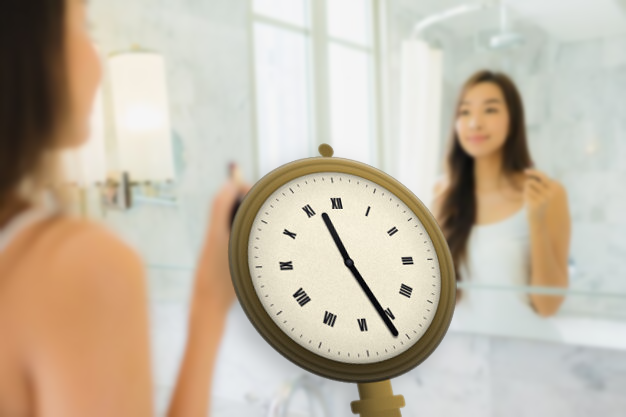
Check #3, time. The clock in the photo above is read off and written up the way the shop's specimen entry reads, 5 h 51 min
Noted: 11 h 26 min
